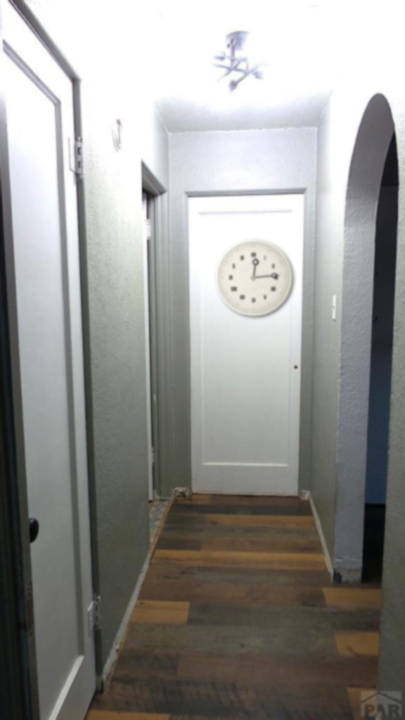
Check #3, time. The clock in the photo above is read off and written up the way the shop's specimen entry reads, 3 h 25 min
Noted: 12 h 14 min
